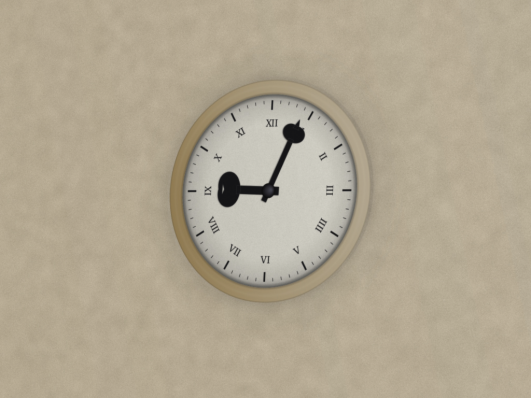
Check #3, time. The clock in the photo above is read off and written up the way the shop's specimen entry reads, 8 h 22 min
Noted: 9 h 04 min
